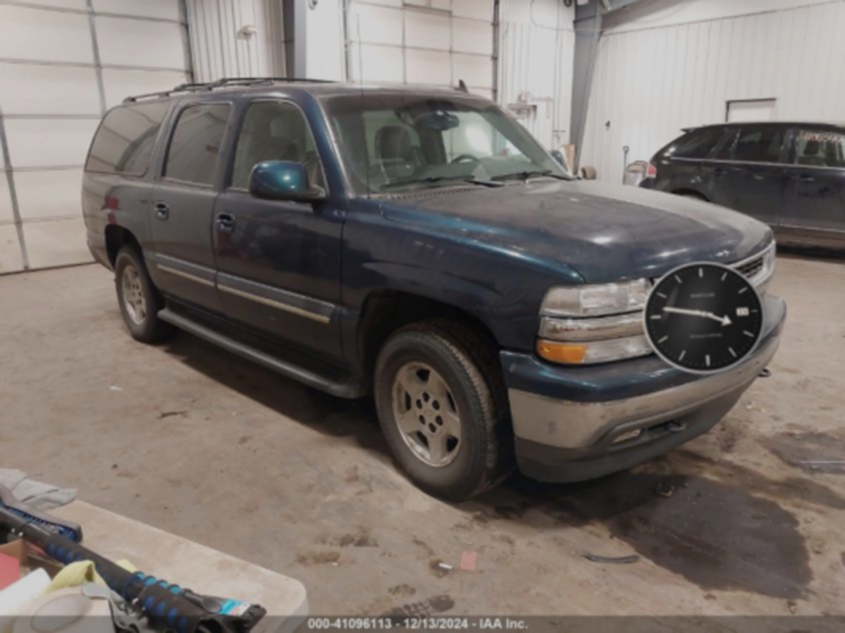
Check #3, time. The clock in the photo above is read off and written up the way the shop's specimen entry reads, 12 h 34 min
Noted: 3 h 47 min
